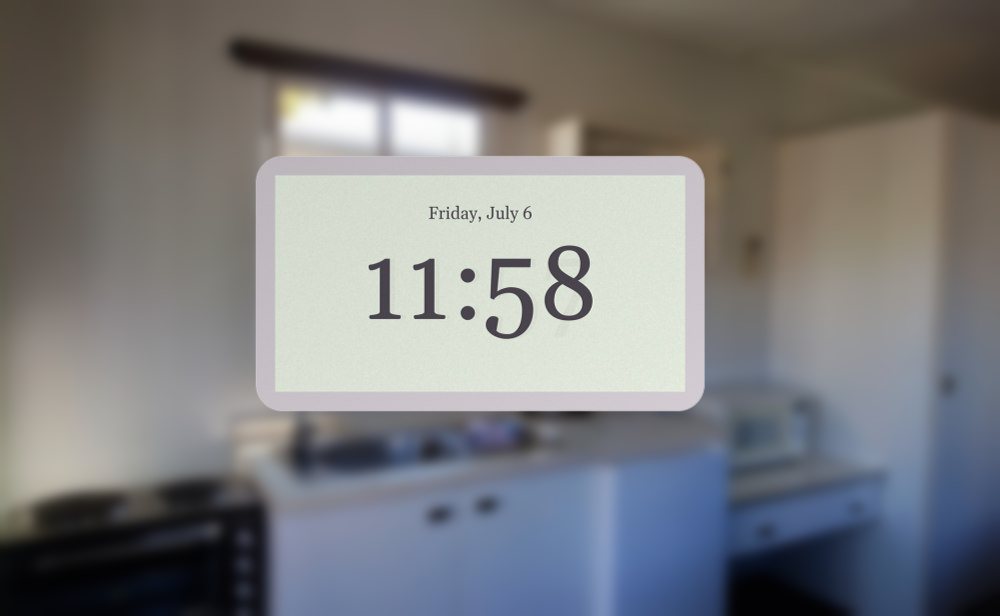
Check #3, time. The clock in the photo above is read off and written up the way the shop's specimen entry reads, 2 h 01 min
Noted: 11 h 58 min
